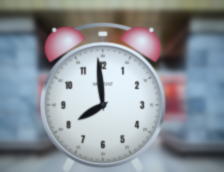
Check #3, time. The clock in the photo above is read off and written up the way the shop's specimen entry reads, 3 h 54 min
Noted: 7 h 59 min
